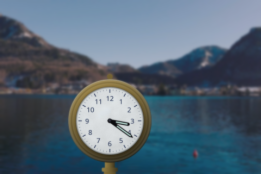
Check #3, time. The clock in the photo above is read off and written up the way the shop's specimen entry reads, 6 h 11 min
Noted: 3 h 21 min
